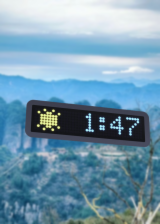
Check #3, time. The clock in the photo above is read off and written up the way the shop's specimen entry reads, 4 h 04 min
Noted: 1 h 47 min
